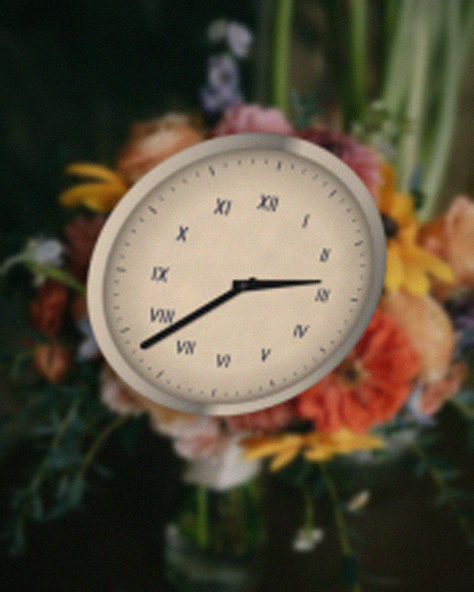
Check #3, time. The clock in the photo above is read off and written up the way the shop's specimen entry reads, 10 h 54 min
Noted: 2 h 38 min
